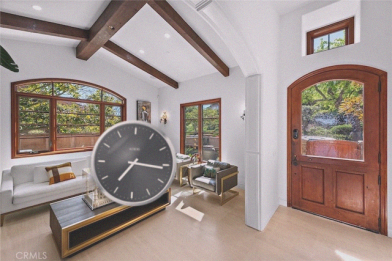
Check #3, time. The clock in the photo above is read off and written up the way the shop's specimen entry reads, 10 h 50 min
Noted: 7 h 16 min
